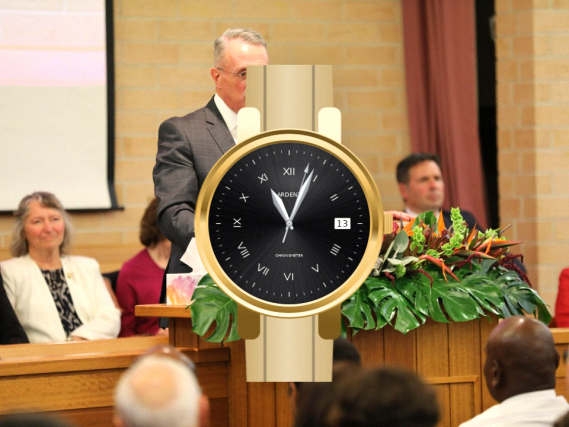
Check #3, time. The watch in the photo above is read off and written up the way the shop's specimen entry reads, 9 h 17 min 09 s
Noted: 11 h 04 min 03 s
